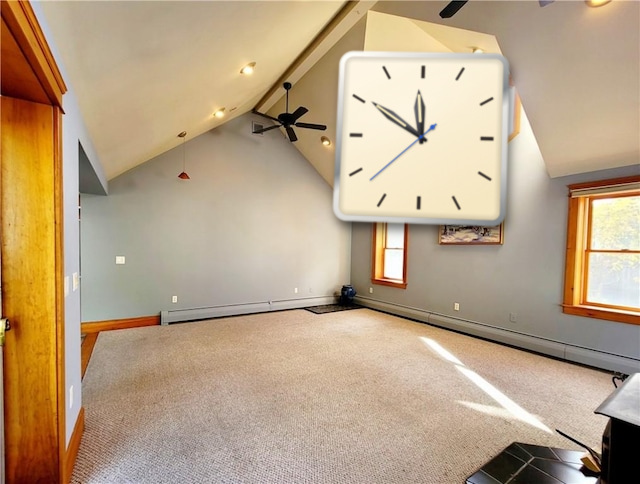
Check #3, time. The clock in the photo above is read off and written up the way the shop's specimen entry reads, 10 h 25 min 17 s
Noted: 11 h 50 min 38 s
